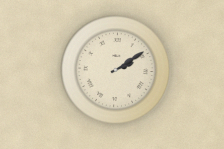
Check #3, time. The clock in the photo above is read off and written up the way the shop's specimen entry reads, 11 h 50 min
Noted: 2 h 09 min
